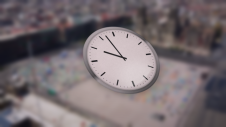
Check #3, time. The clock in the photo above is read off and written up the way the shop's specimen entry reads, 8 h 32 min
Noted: 9 h 57 min
